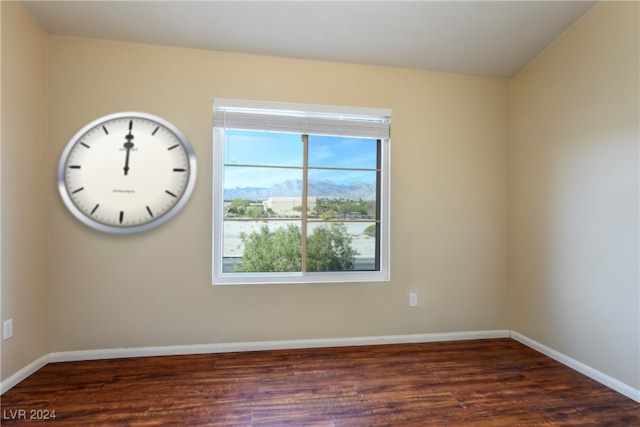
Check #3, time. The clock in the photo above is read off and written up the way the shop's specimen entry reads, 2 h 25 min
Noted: 12 h 00 min
